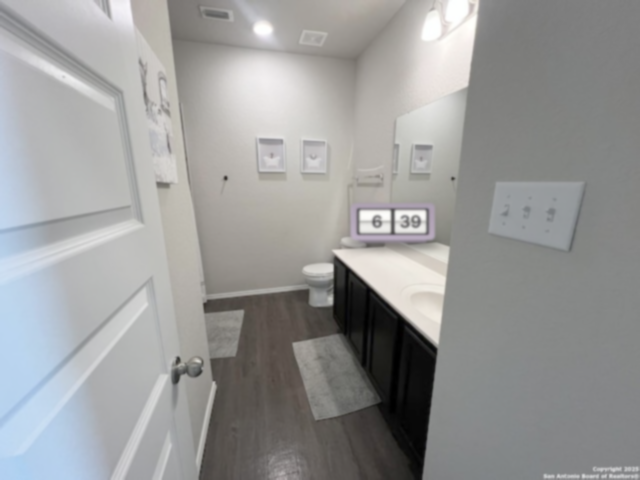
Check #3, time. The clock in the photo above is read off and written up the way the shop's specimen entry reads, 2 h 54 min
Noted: 6 h 39 min
